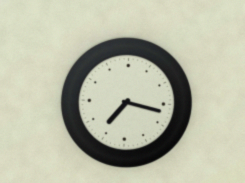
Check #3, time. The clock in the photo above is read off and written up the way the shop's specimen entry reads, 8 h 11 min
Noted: 7 h 17 min
